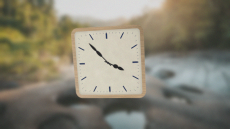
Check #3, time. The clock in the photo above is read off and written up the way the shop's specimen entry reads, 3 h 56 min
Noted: 3 h 53 min
